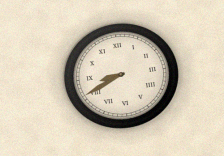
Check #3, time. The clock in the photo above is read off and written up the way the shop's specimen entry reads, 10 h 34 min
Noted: 8 h 41 min
